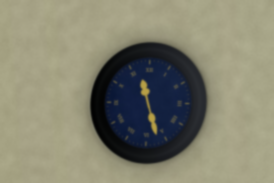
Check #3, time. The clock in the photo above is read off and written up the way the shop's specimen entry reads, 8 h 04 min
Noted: 11 h 27 min
